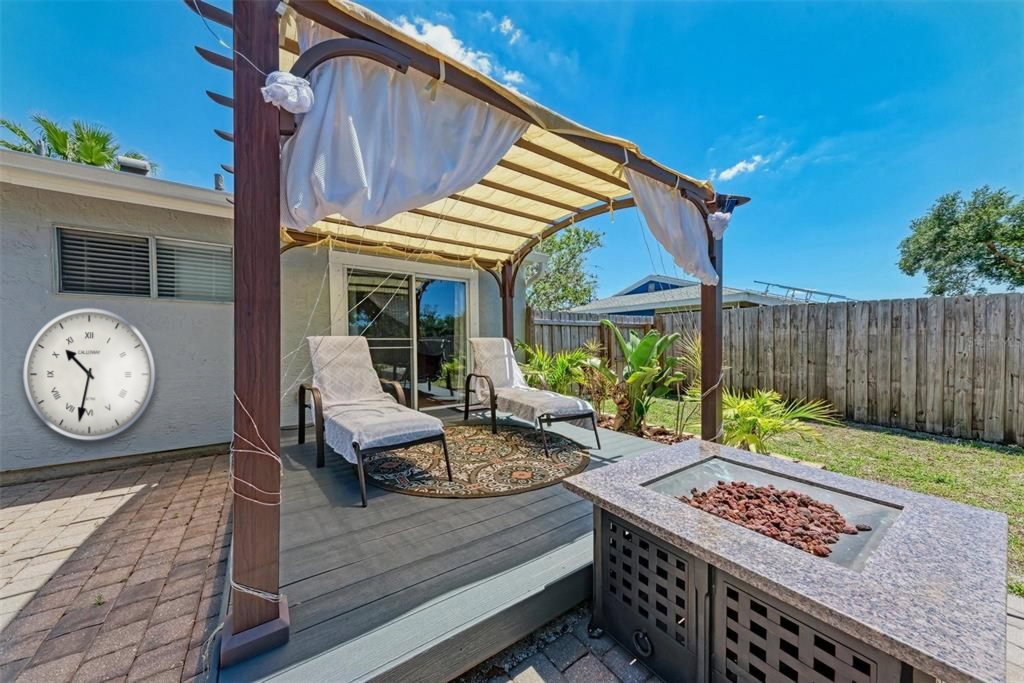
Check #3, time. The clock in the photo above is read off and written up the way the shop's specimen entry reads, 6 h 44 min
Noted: 10 h 32 min
